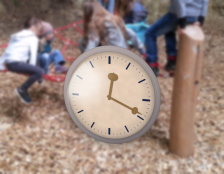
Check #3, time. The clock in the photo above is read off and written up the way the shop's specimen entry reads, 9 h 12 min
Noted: 12 h 19 min
